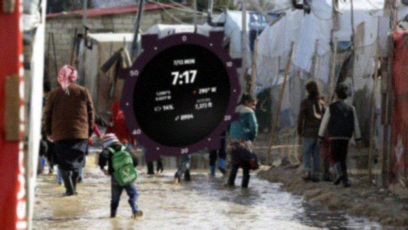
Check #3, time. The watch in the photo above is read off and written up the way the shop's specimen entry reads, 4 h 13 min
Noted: 7 h 17 min
